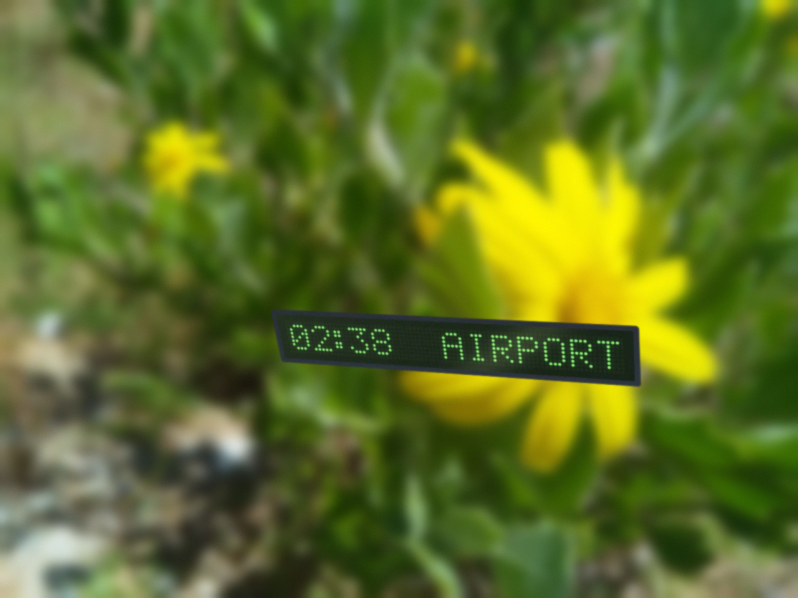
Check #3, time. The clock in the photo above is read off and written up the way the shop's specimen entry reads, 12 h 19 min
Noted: 2 h 38 min
